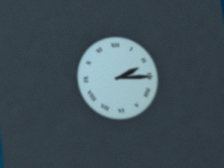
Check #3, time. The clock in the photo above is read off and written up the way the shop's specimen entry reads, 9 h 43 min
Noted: 2 h 15 min
